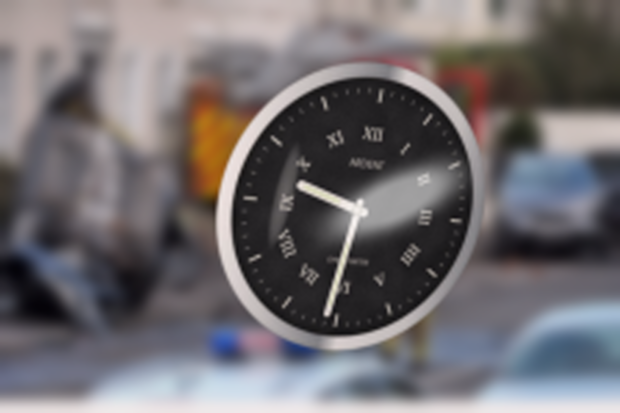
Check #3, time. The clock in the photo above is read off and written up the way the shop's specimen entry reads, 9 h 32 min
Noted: 9 h 31 min
